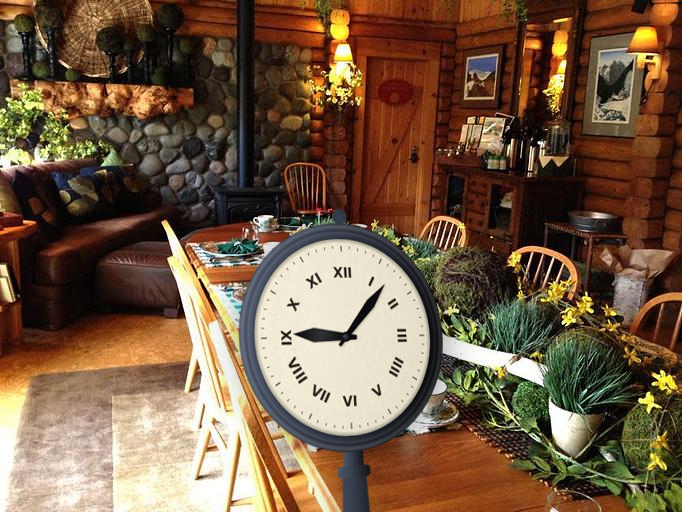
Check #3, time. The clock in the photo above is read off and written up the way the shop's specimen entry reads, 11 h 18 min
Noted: 9 h 07 min
